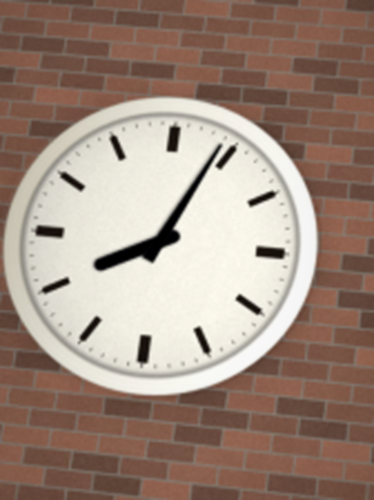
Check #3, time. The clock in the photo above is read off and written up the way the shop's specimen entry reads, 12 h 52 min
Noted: 8 h 04 min
